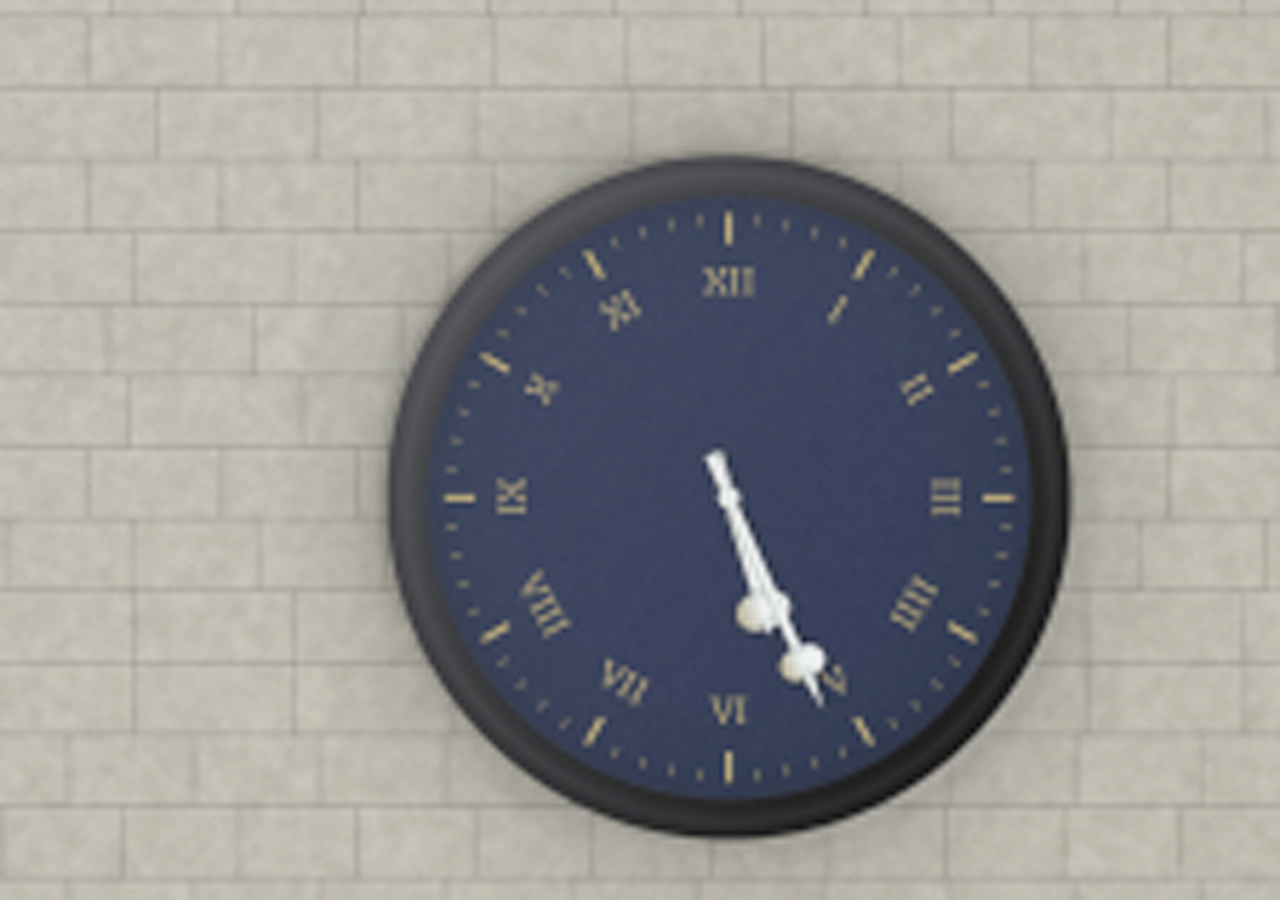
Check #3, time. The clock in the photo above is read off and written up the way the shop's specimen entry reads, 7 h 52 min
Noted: 5 h 26 min
